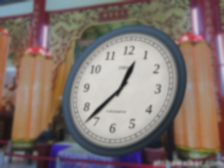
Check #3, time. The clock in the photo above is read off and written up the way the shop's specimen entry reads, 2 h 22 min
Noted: 12 h 37 min
